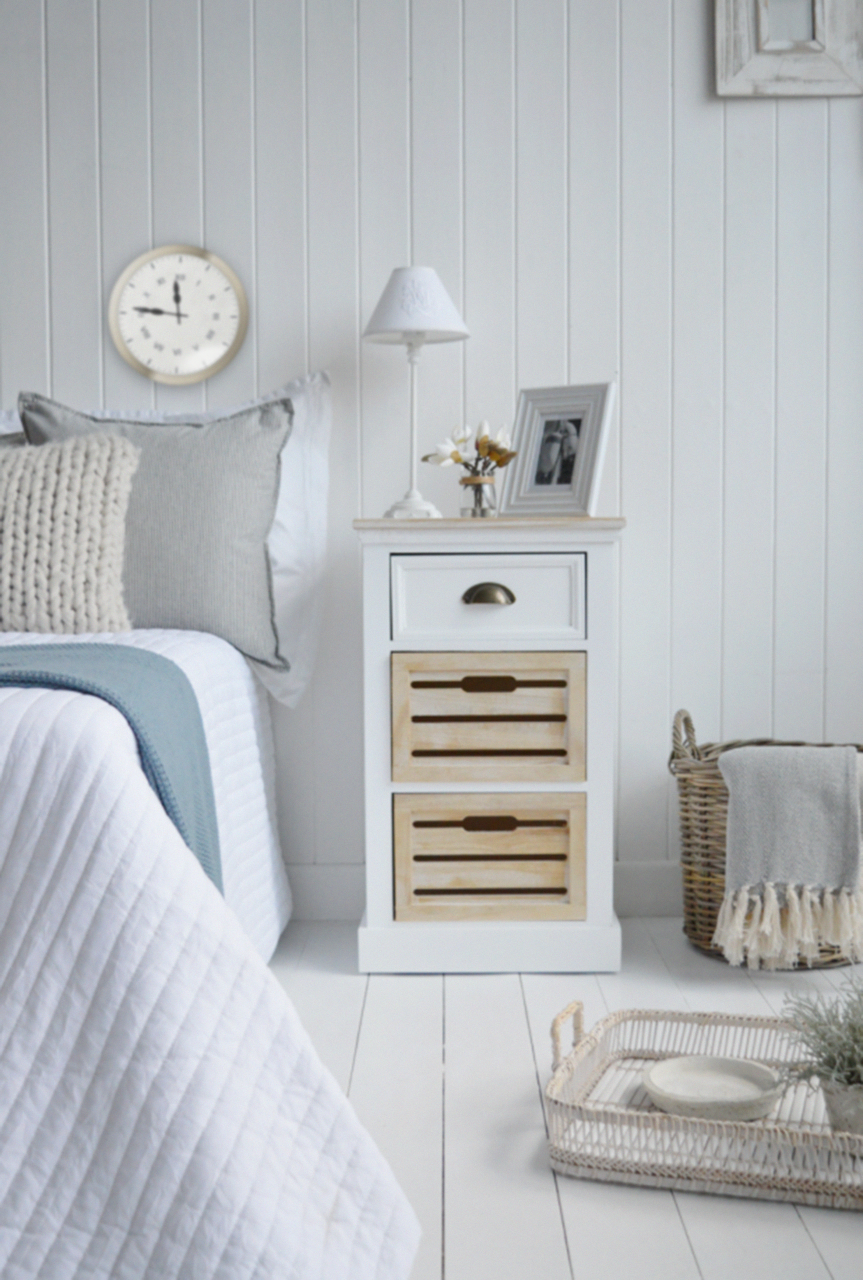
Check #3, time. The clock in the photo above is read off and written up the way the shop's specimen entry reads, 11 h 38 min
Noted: 11 h 46 min
